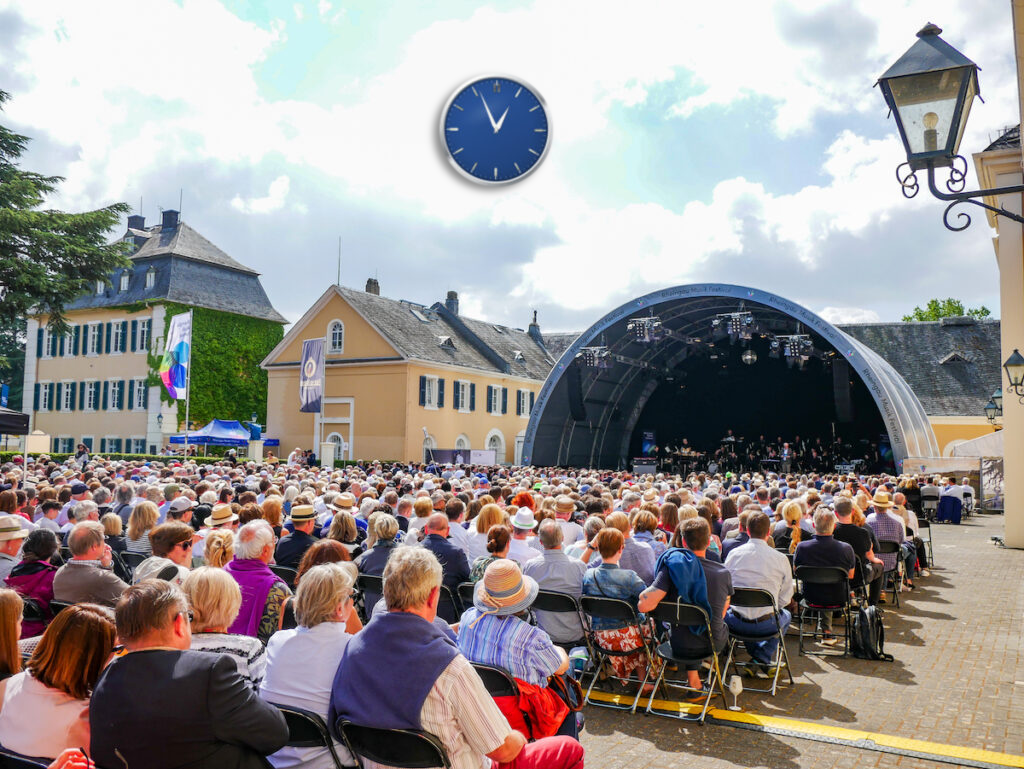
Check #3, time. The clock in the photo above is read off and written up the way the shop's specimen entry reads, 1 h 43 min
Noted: 12 h 56 min
